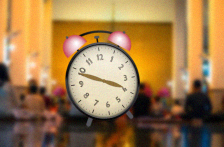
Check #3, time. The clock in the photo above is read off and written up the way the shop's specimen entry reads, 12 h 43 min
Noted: 3 h 49 min
